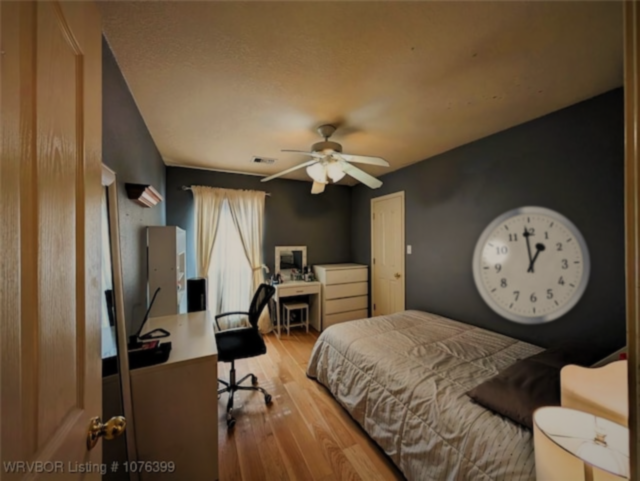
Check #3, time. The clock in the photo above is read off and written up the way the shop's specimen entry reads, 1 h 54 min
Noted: 12 h 59 min
